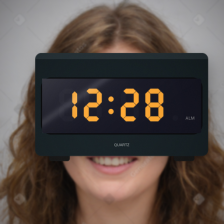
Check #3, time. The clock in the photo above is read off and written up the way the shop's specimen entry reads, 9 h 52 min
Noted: 12 h 28 min
